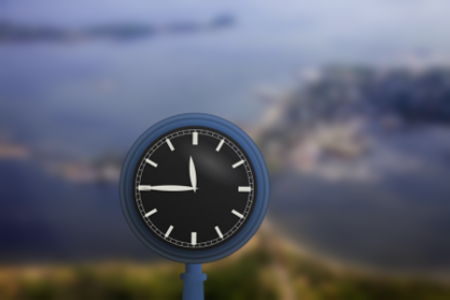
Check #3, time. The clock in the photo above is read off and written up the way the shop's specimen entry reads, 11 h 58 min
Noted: 11 h 45 min
